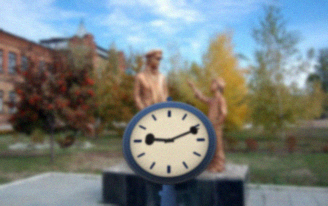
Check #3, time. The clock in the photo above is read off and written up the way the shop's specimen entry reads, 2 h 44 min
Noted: 9 h 11 min
